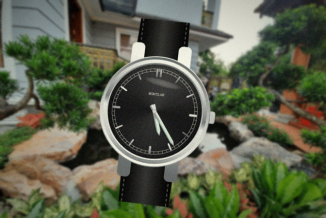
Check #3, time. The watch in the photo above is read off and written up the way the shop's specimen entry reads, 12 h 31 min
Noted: 5 h 24 min
